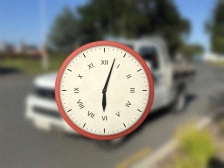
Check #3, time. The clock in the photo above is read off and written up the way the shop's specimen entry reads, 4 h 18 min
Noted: 6 h 03 min
